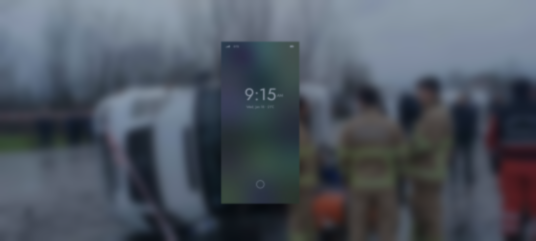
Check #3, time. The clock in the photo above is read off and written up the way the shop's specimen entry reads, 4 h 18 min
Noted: 9 h 15 min
